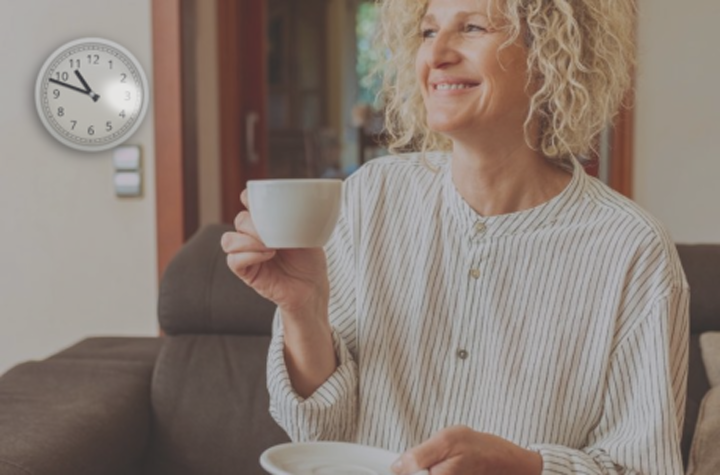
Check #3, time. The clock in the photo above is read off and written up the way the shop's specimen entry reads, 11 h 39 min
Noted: 10 h 48 min
